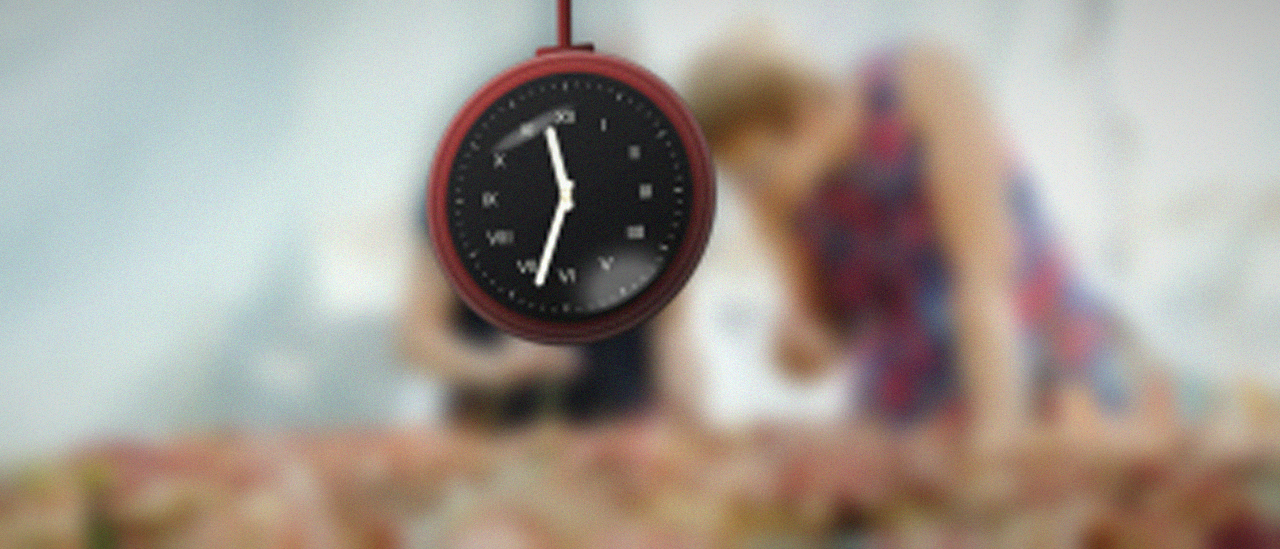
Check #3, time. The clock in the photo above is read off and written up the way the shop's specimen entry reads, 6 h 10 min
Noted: 11 h 33 min
